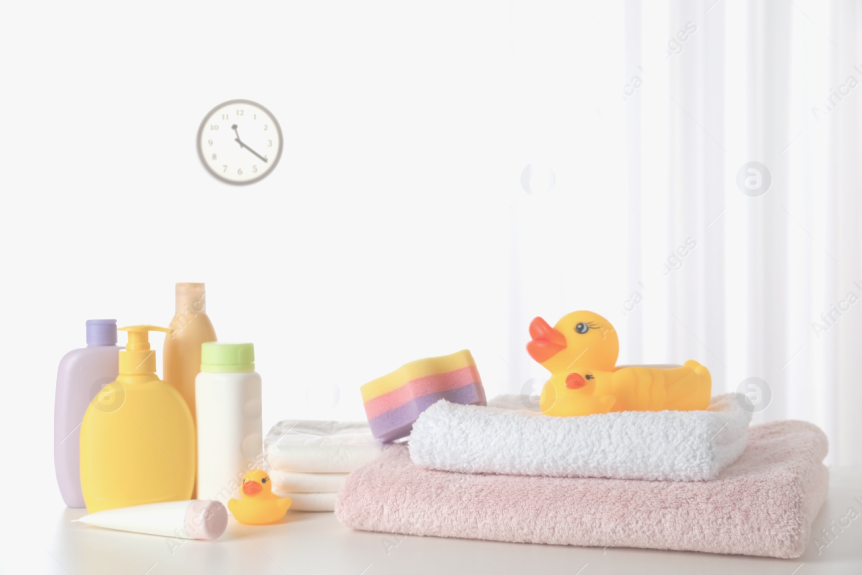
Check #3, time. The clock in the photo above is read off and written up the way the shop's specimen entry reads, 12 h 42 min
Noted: 11 h 21 min
